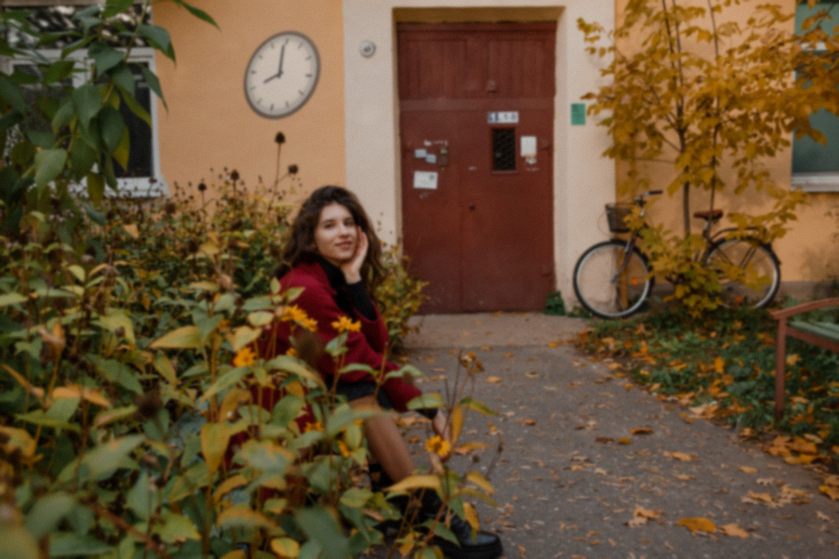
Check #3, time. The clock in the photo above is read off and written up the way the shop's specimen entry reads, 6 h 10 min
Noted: 7 h 59 min
